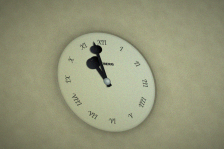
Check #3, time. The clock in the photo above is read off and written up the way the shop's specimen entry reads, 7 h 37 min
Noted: 10 h 58 min
